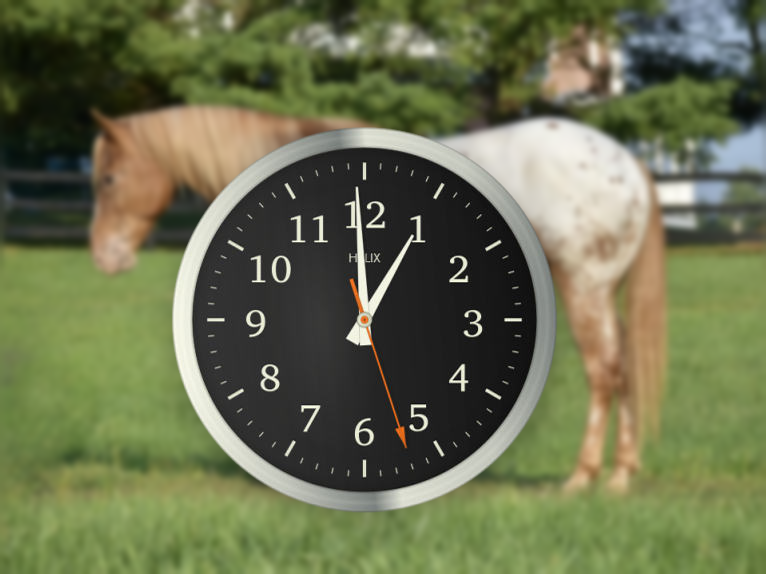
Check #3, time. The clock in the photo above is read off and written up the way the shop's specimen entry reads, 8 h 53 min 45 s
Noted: 12 h 59 min 27 s
